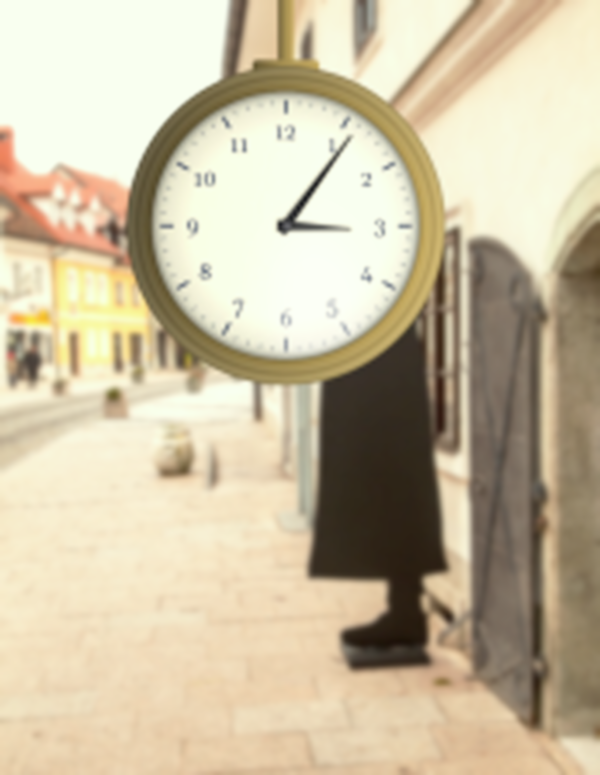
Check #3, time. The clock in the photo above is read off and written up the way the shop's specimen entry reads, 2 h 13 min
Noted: 3 h 06 min
